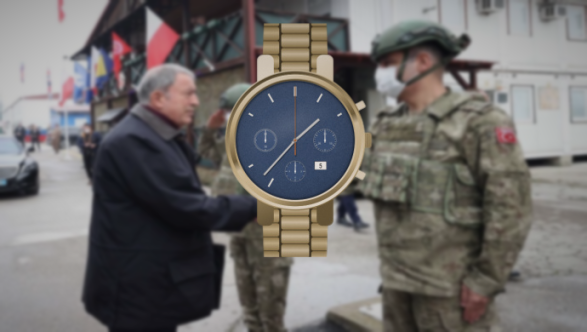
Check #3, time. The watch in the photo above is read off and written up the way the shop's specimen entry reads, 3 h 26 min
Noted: 1 h 37 min
